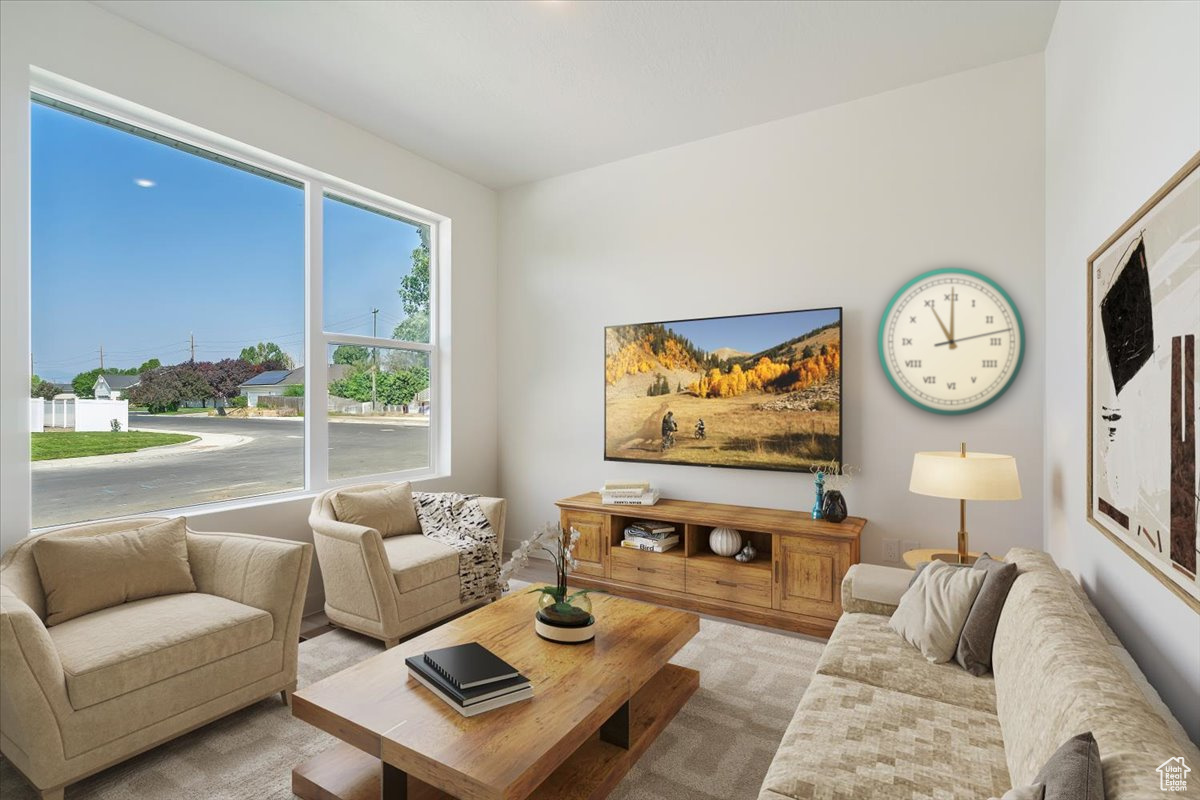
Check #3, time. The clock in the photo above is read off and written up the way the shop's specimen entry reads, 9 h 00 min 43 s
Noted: 11 h 00 min 13 s
